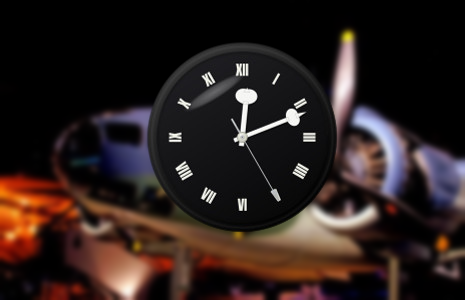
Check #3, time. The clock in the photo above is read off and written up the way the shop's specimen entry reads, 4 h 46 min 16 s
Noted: 12 h 11 min 25 s
